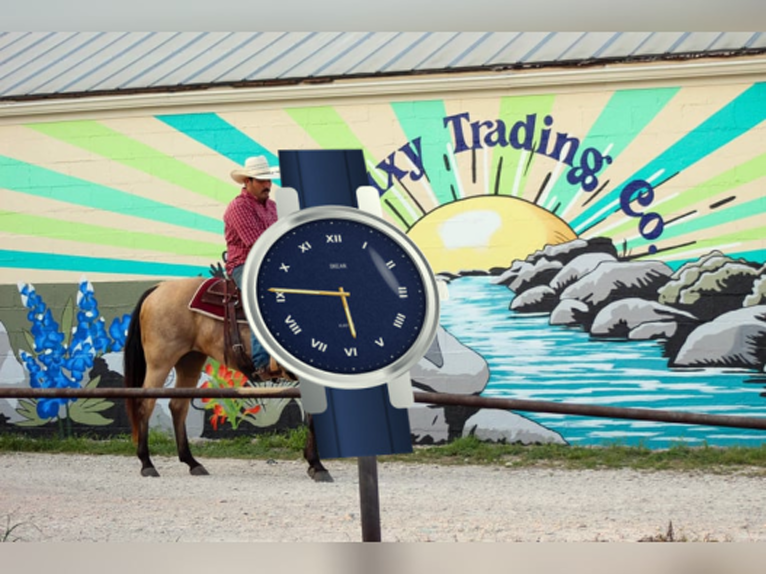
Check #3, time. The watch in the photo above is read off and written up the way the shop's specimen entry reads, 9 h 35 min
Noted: 5 h 46 min
